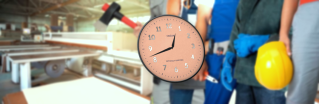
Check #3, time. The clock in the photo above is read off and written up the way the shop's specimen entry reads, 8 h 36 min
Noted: 12 h 42 min
